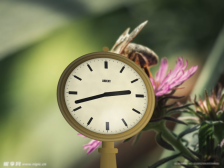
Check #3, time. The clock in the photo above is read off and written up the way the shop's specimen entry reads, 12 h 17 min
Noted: 2 h 42 min
